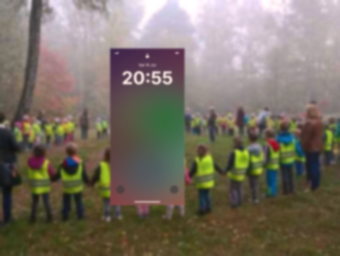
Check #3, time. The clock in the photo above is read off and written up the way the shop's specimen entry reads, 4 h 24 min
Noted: 20 h 55 min
